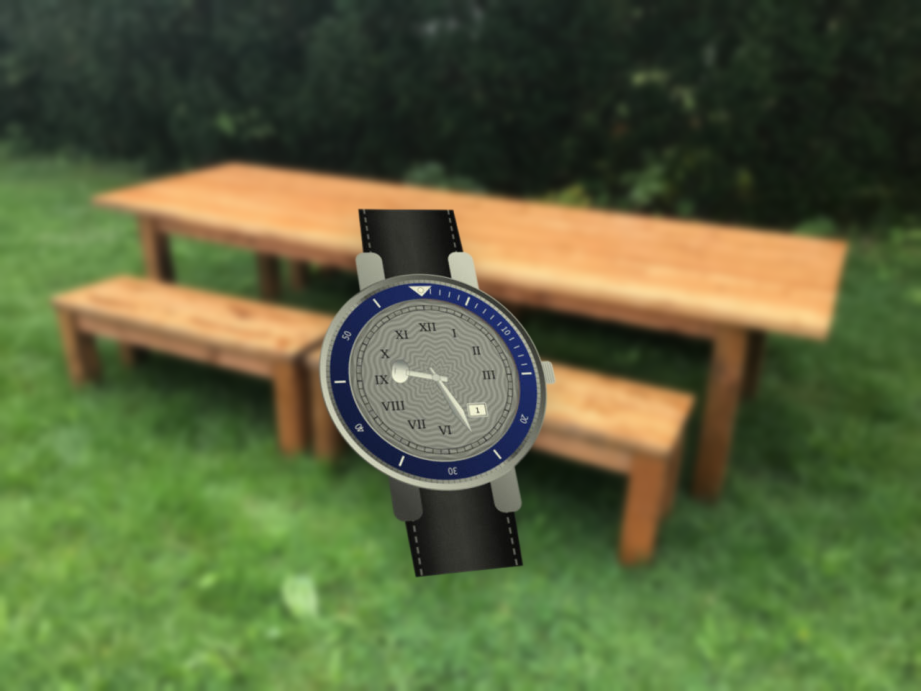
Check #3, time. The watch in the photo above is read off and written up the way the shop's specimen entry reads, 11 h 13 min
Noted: 9 h 26 min
